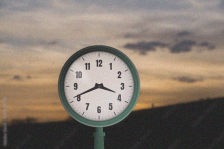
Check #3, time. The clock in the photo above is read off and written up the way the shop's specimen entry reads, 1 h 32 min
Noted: 3 h 41 min
